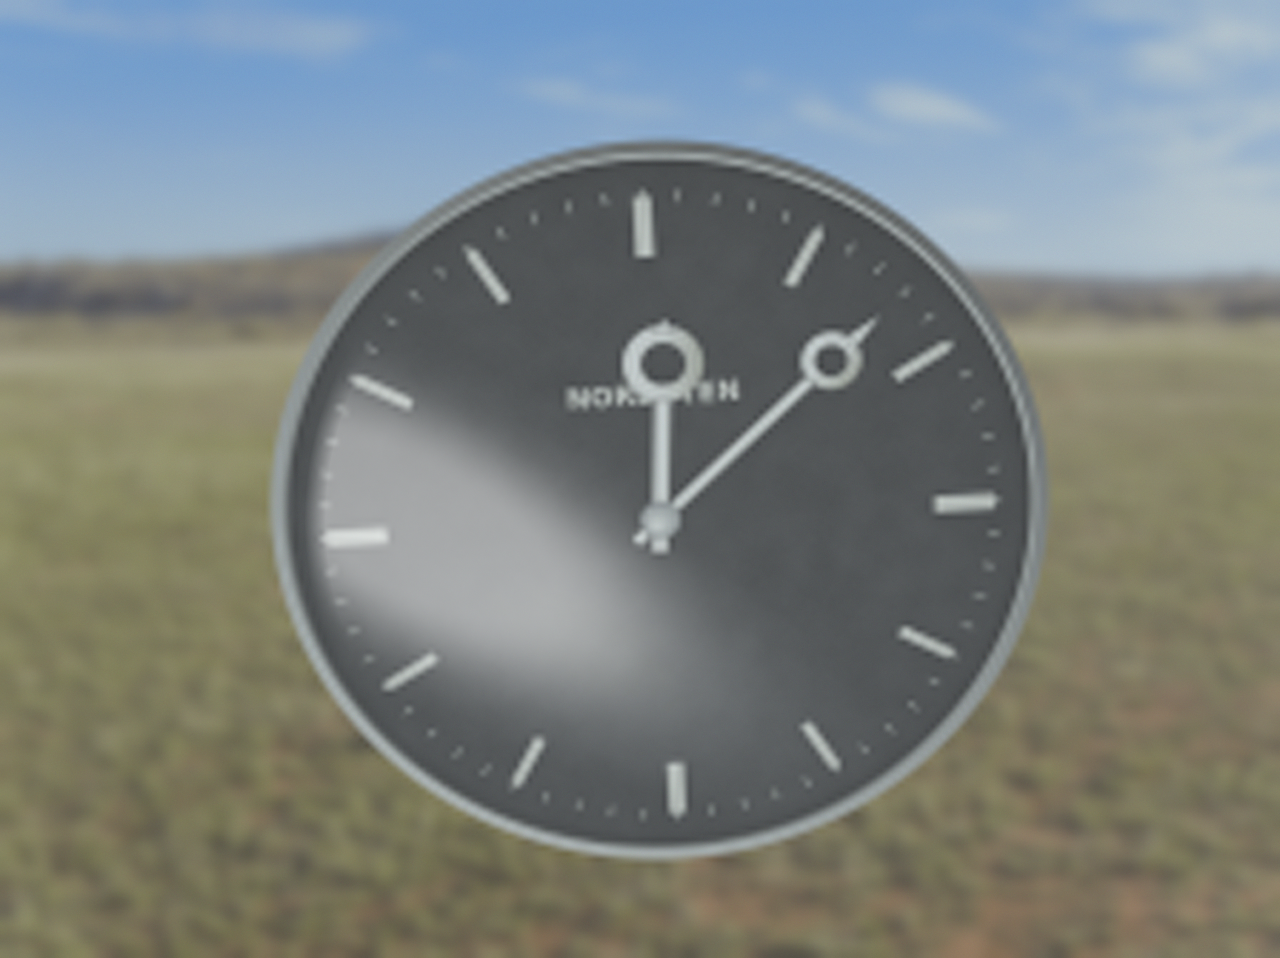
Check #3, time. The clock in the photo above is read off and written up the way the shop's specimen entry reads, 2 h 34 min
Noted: 12 h 08 min
